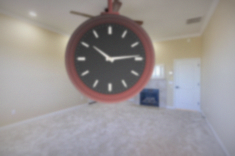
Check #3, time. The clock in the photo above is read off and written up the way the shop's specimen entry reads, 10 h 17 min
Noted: 10 h 14 min
